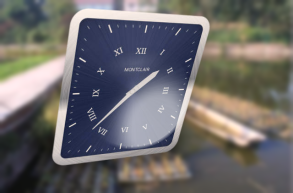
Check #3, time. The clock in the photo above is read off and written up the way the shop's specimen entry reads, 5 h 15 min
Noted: 1 h 37 min
